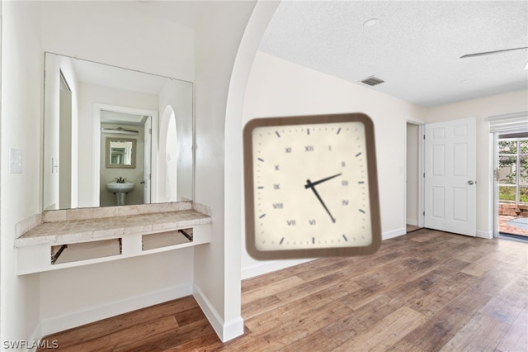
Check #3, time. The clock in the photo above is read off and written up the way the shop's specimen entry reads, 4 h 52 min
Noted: 2 h 25 min
